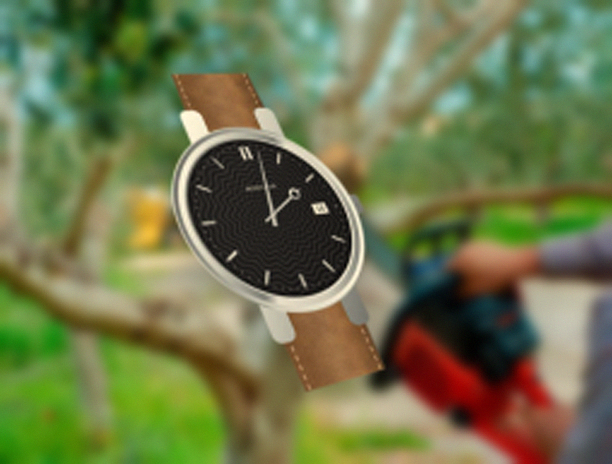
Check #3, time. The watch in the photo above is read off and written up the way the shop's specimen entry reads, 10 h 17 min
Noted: 2 h 02 min
